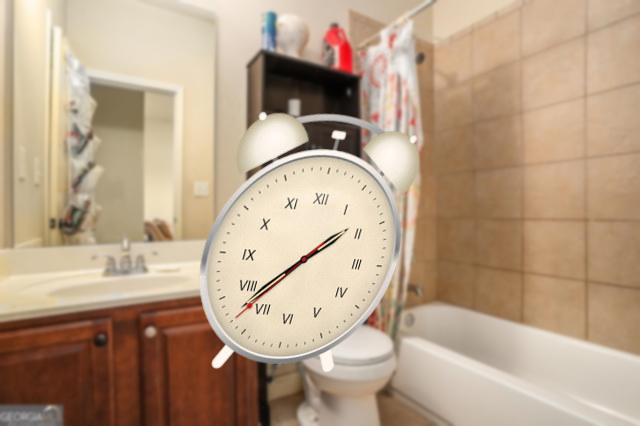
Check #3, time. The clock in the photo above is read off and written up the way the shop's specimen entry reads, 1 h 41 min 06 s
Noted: 1 h 37 min 37 s
